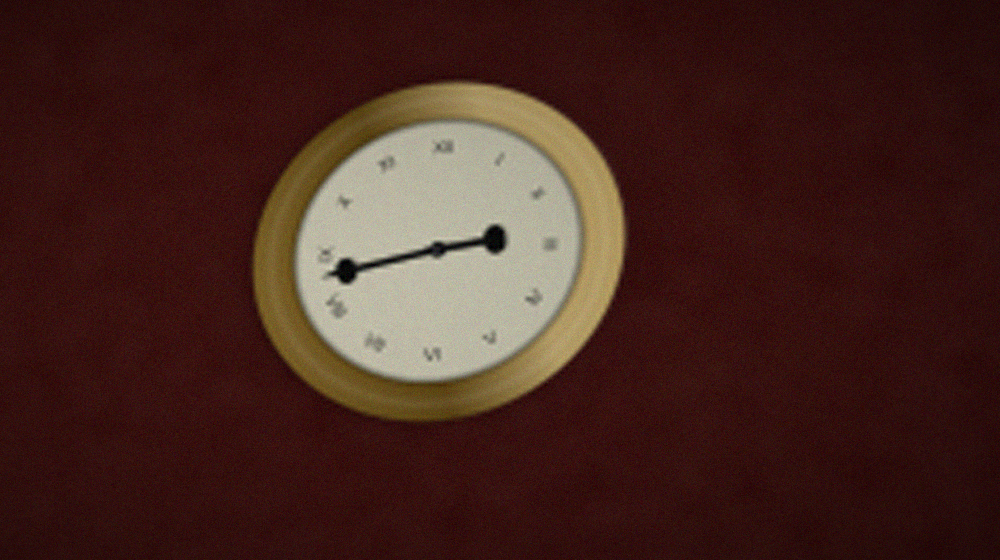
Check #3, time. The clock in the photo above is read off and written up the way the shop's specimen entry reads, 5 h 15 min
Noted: 2 h 43 min
